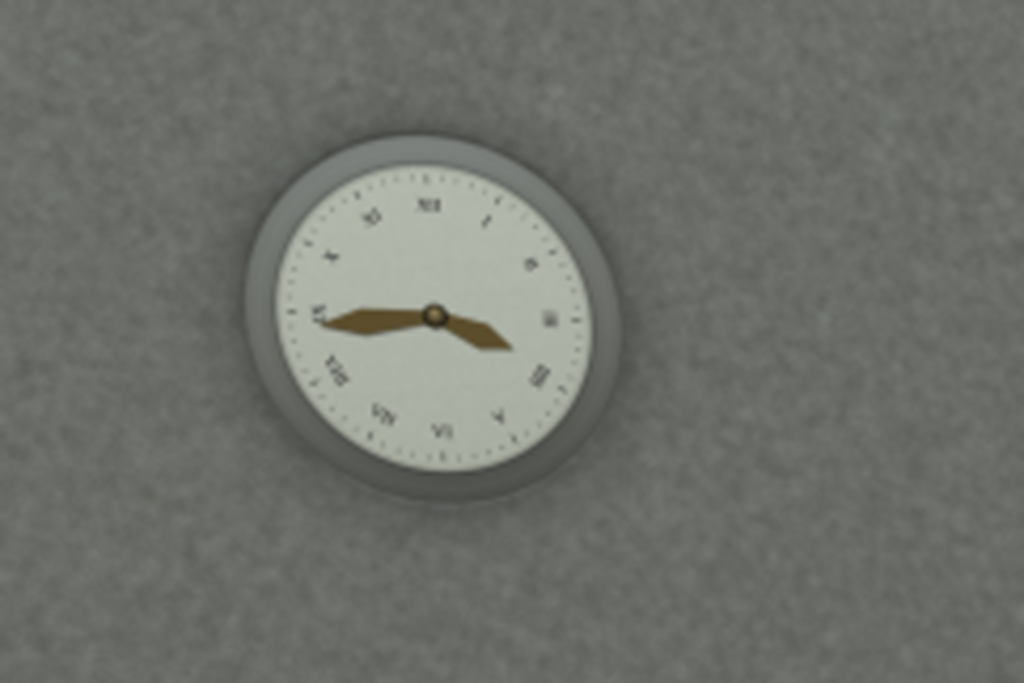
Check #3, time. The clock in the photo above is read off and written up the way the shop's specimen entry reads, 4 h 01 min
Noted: 3 h 44 min
